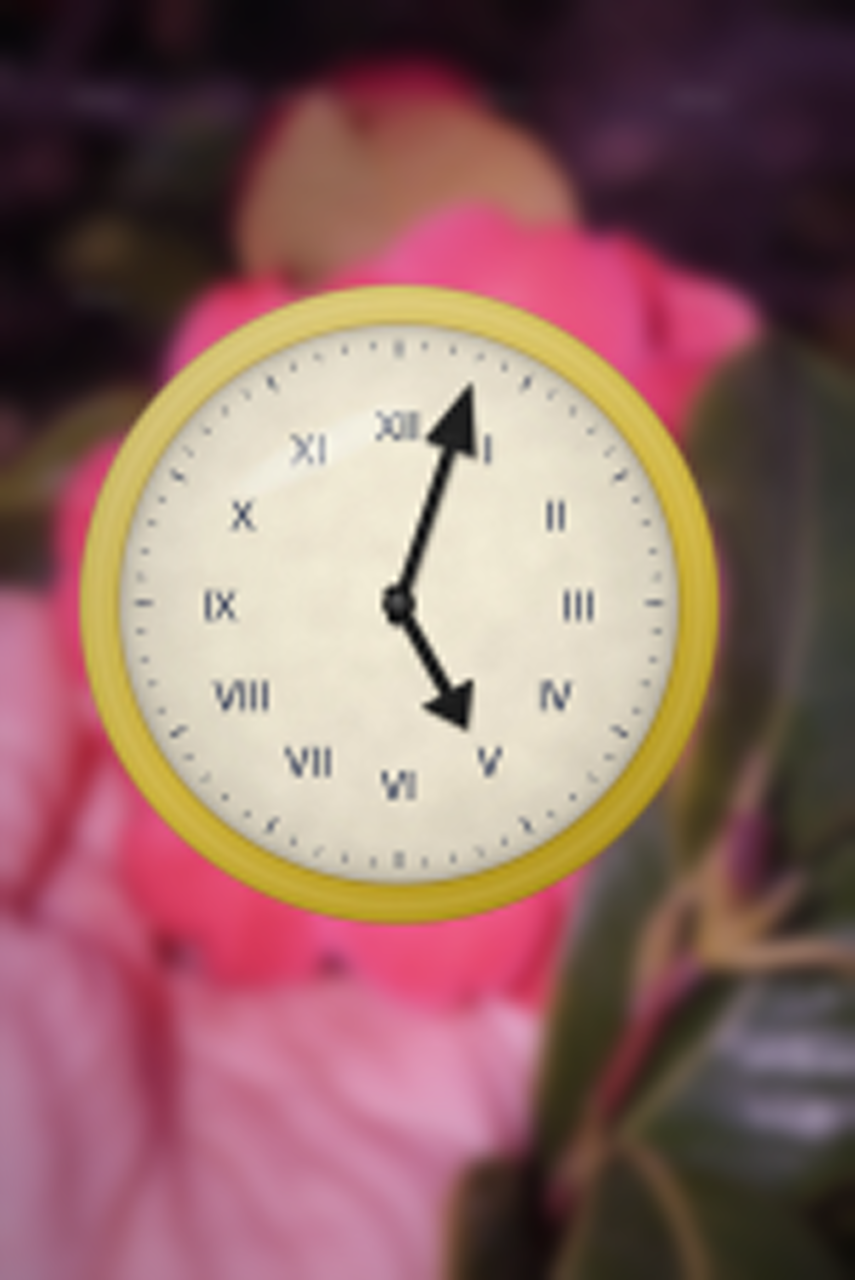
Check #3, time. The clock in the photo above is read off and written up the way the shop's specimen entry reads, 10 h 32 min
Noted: 5 h 03 min
